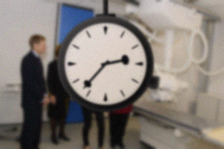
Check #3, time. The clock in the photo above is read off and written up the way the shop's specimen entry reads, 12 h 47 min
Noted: 2 h 37 min
